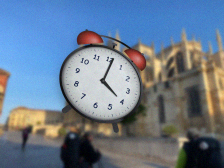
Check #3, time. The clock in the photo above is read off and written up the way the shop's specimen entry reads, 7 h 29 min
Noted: 4 h 01 min
